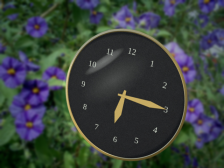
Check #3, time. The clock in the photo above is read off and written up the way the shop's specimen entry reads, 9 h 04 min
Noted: 6 h 15 min
